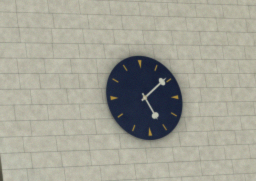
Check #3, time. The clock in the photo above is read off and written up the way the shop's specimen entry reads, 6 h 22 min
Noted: 5 h 09 min
